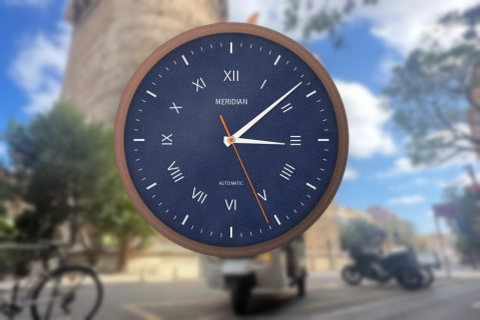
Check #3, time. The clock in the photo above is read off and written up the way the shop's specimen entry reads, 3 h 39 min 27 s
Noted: 3 h 08 min 26 s
